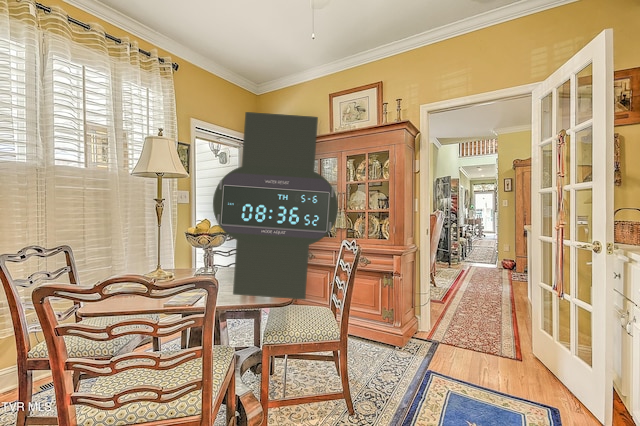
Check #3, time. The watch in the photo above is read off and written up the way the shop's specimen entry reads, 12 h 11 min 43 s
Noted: 8 h 36 min 52 s
